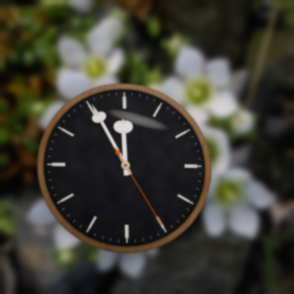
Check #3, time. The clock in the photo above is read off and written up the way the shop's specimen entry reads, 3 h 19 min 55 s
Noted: 11 h 55 min 25 s
